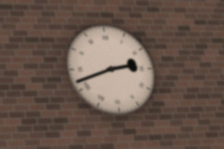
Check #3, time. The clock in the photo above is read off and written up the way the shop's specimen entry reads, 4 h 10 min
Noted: 2 h 42 min
